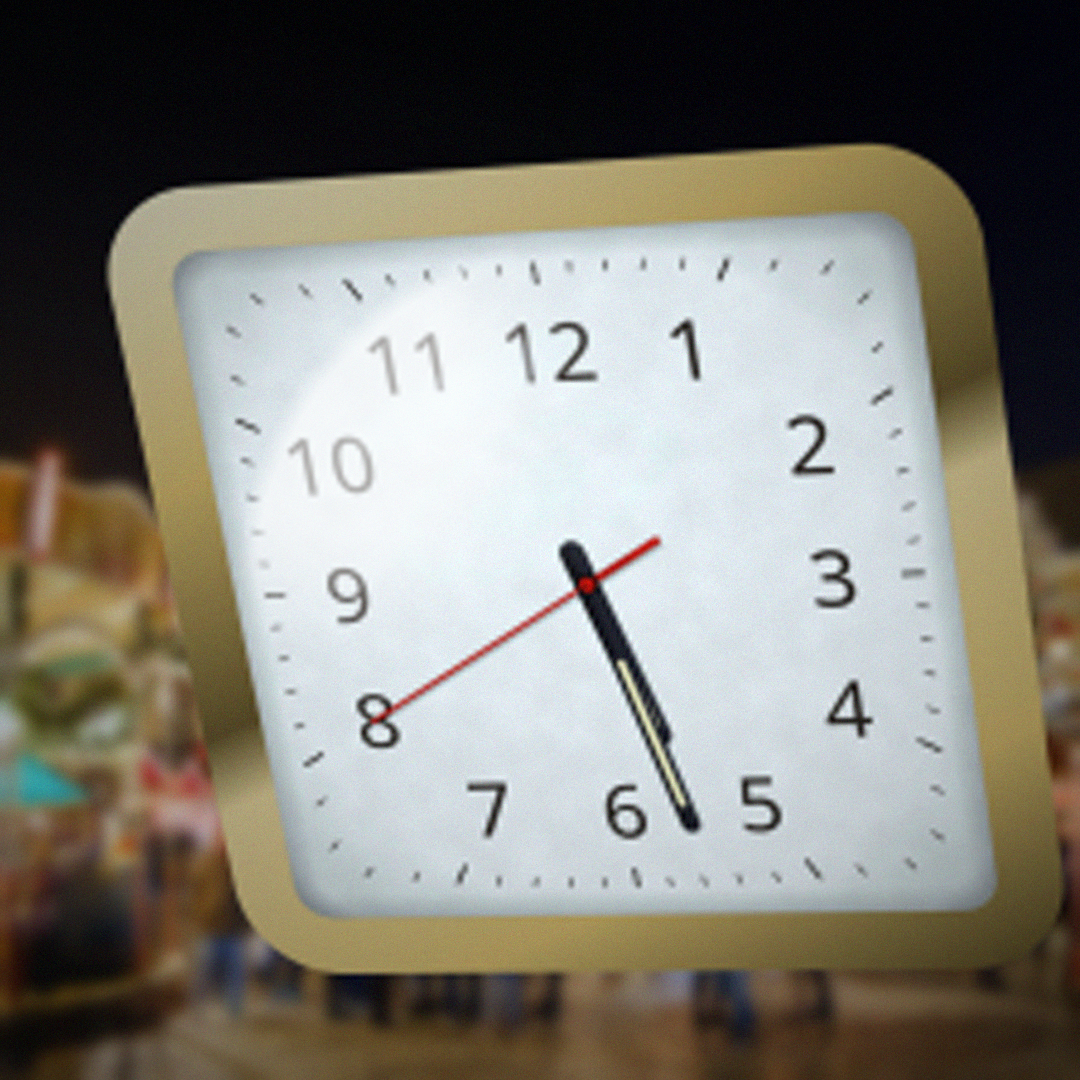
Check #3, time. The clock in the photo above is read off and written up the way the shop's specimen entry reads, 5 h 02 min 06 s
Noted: 5 h 27 min 40 s
